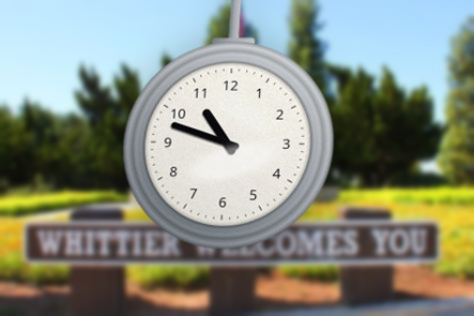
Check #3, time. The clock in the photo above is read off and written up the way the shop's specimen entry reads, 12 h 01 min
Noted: 10 h 48 min
